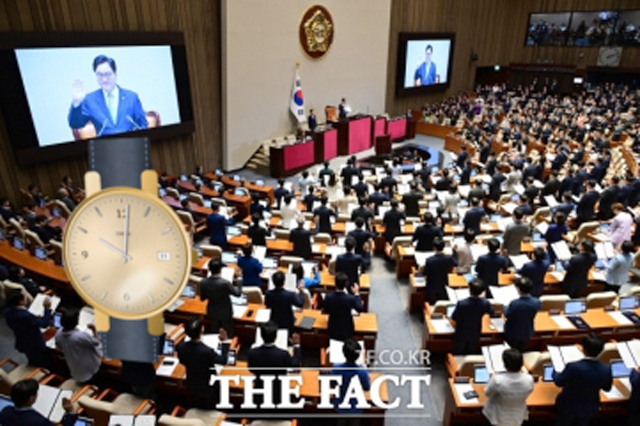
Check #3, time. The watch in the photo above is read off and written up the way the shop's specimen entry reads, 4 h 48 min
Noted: 10 h 01 min
